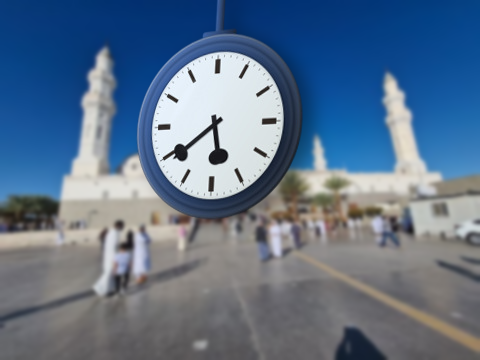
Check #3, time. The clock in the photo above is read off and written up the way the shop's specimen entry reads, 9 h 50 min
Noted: 5 h 39 min
